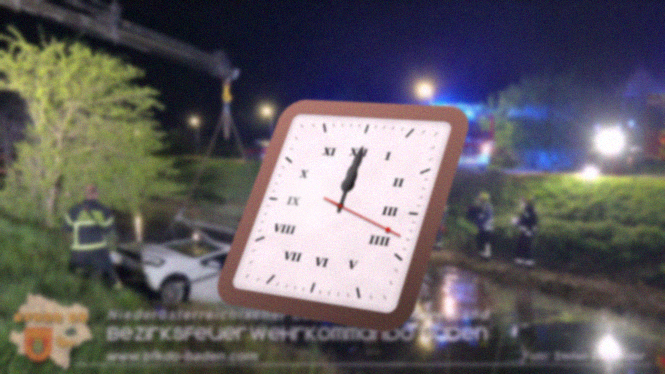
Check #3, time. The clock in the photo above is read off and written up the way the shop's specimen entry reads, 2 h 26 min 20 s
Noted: 12 h 00 min 18 s
